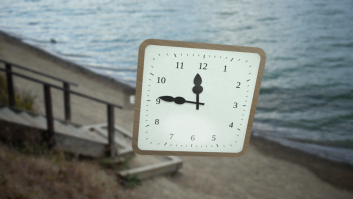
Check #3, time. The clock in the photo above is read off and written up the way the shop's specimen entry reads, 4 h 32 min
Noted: 11 h 46 min
